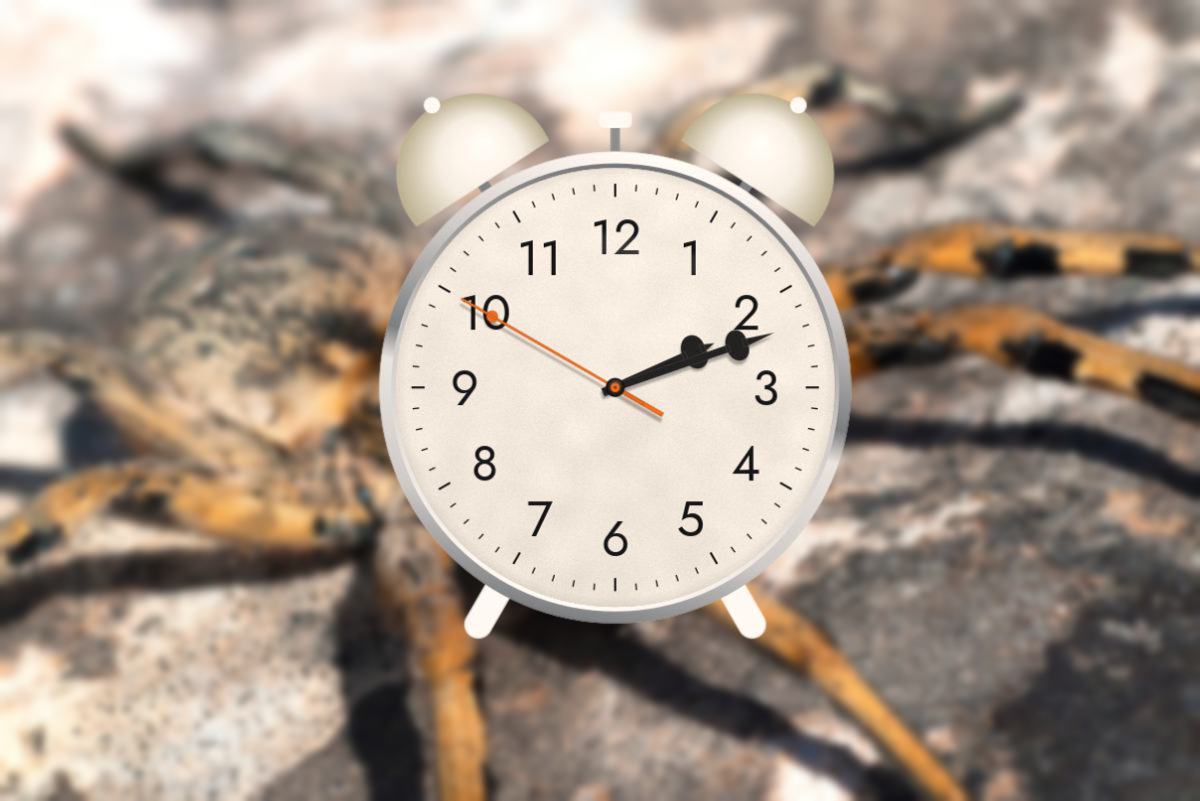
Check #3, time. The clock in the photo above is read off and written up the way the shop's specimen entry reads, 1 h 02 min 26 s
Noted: 2 h 11 min 50 s
